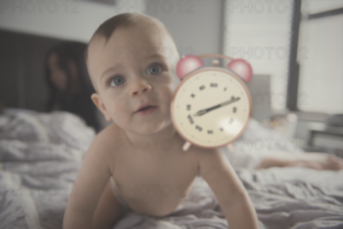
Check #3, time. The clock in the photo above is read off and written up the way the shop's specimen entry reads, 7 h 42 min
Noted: 8 h 11 min
